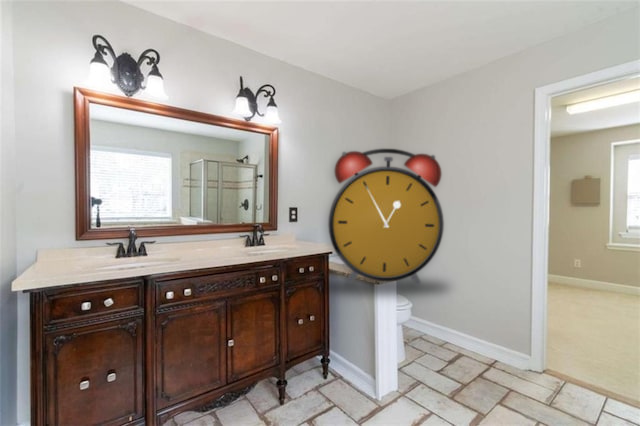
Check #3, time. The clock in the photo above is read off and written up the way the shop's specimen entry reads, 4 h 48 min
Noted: 12 h 55 min
